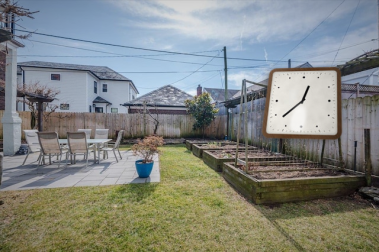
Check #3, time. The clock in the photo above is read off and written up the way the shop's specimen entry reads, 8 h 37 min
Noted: 12 h 38 min
